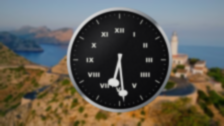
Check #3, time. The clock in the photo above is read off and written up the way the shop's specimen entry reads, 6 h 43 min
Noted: 6 h 29 min
